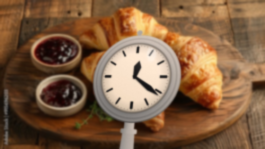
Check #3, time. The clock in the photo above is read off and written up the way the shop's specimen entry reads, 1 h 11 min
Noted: 12 h 21 min
